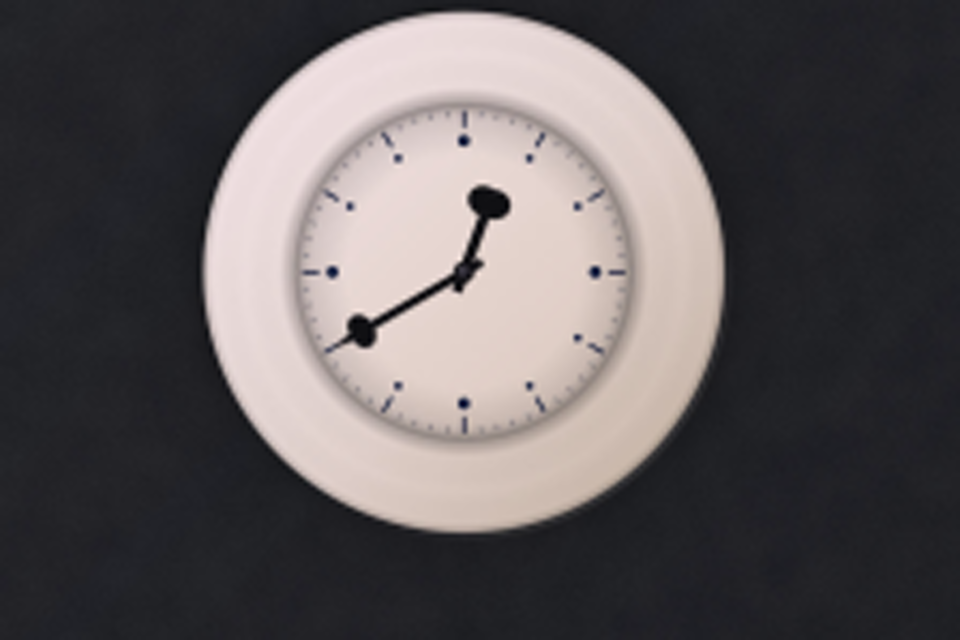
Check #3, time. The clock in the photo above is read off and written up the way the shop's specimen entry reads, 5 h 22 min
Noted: 12 h 40 min
